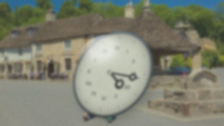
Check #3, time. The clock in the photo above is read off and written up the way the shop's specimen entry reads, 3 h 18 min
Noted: 4 h 16 min
